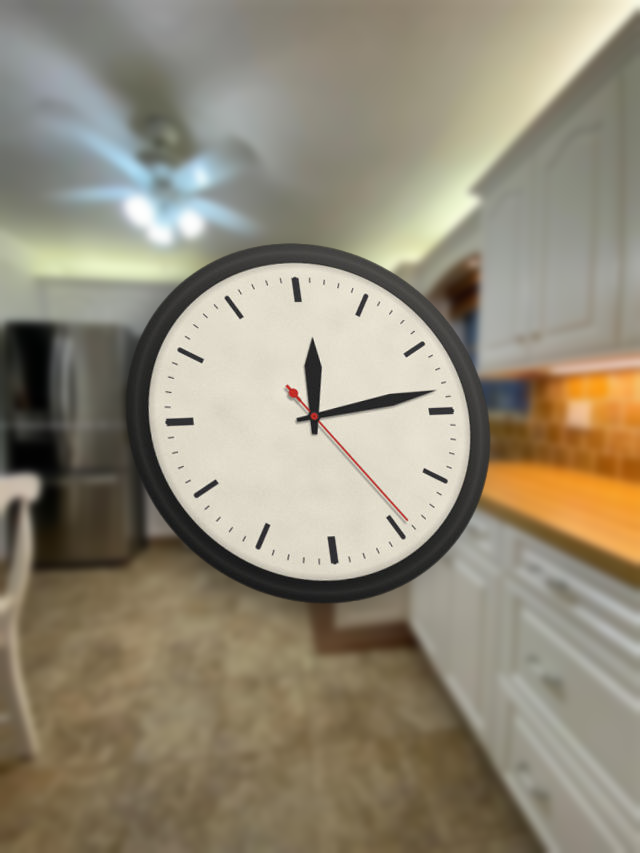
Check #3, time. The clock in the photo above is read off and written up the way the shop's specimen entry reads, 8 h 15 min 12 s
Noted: 12 h 13 min 24 s
